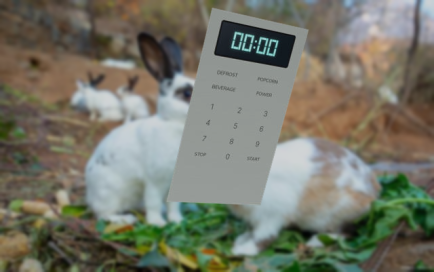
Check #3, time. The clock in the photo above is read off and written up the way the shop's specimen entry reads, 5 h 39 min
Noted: 0 h 00 min
